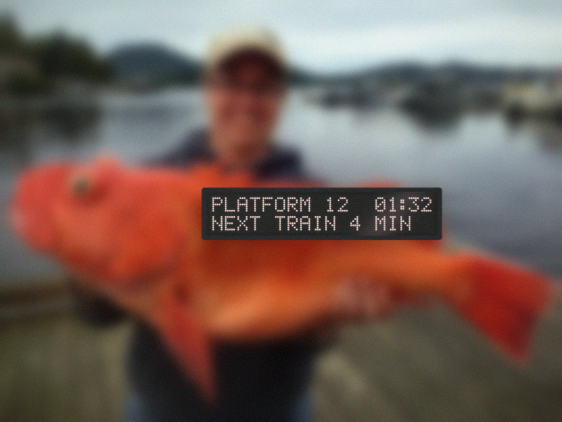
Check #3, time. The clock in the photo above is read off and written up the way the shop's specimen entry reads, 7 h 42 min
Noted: 1 h 32 min
